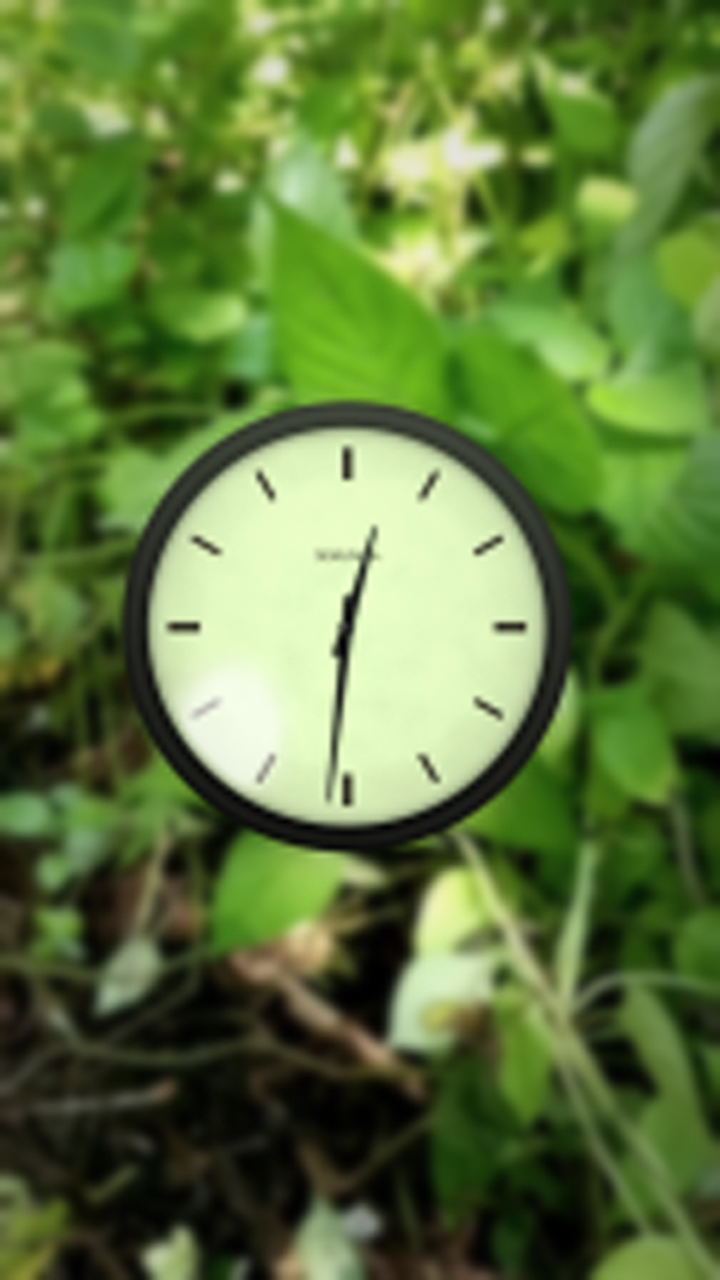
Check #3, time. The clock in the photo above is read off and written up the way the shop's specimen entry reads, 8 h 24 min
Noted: 12 h 31 min
